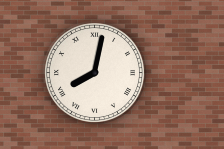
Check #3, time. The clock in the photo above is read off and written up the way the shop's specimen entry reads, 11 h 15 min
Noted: 8 h 02 min
